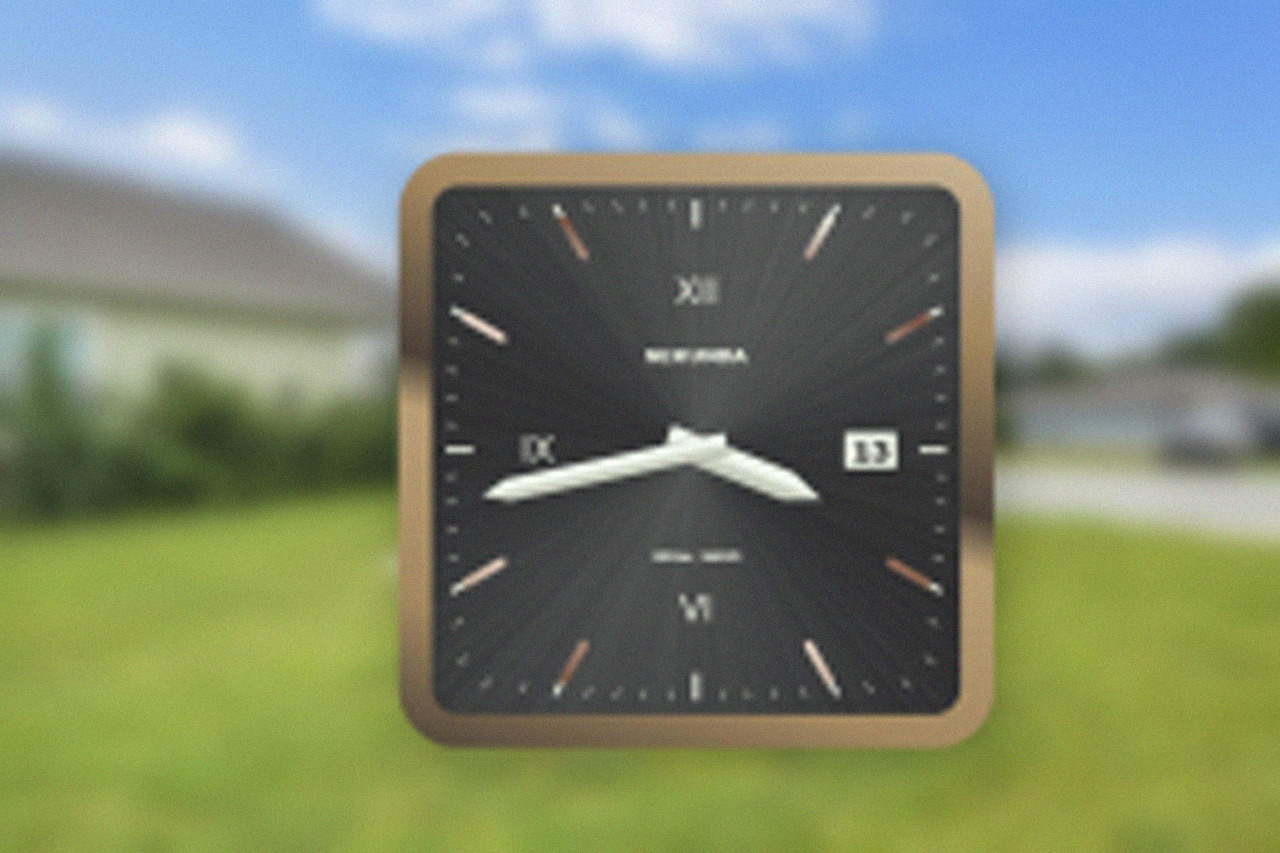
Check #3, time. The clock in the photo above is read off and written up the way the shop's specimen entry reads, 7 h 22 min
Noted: 3 h 43 min
